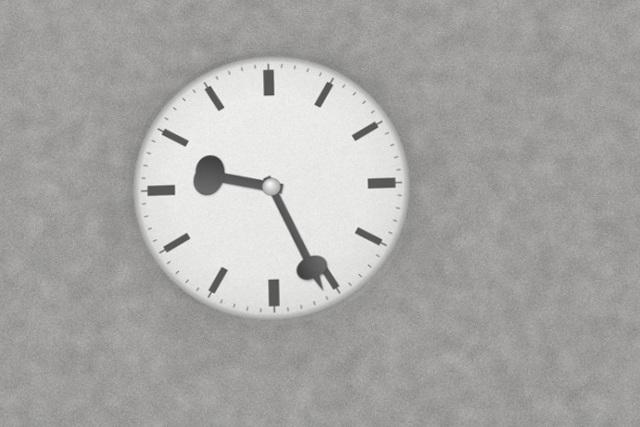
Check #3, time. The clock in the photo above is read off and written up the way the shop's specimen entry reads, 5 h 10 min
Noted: 9 h 26 min
